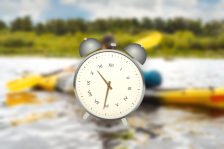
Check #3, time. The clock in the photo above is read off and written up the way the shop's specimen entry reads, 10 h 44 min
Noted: 10 h 31 min
